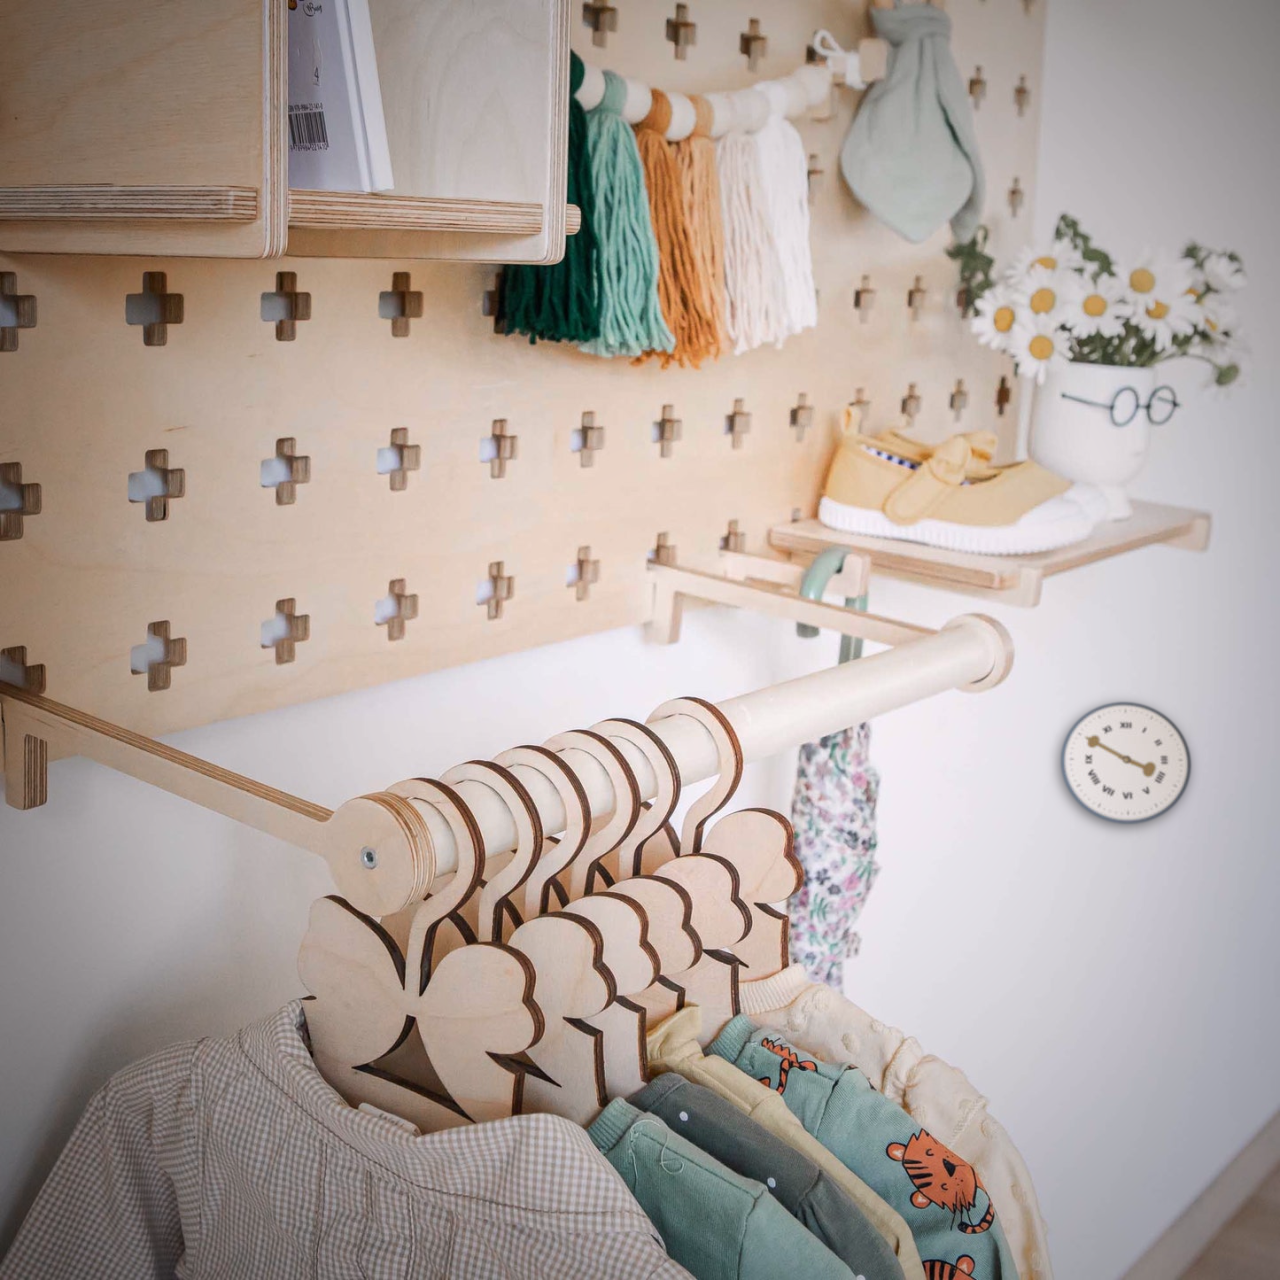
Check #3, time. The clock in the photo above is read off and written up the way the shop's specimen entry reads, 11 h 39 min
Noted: 3 h 50 min
